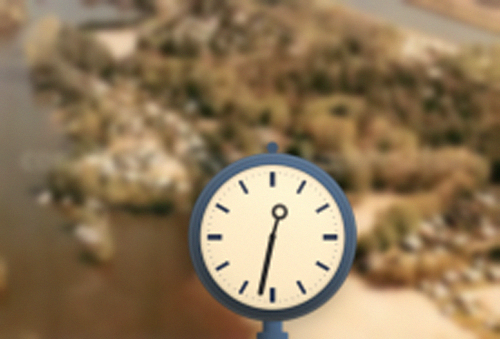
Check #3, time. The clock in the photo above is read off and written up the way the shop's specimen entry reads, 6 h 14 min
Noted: 12 h 32 min
